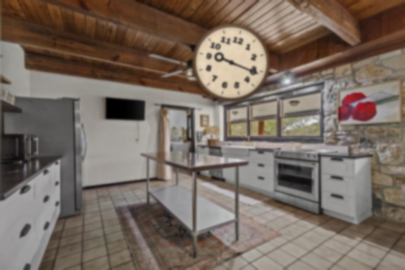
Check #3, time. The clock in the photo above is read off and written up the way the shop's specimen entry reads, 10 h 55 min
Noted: 9 h 16 min
